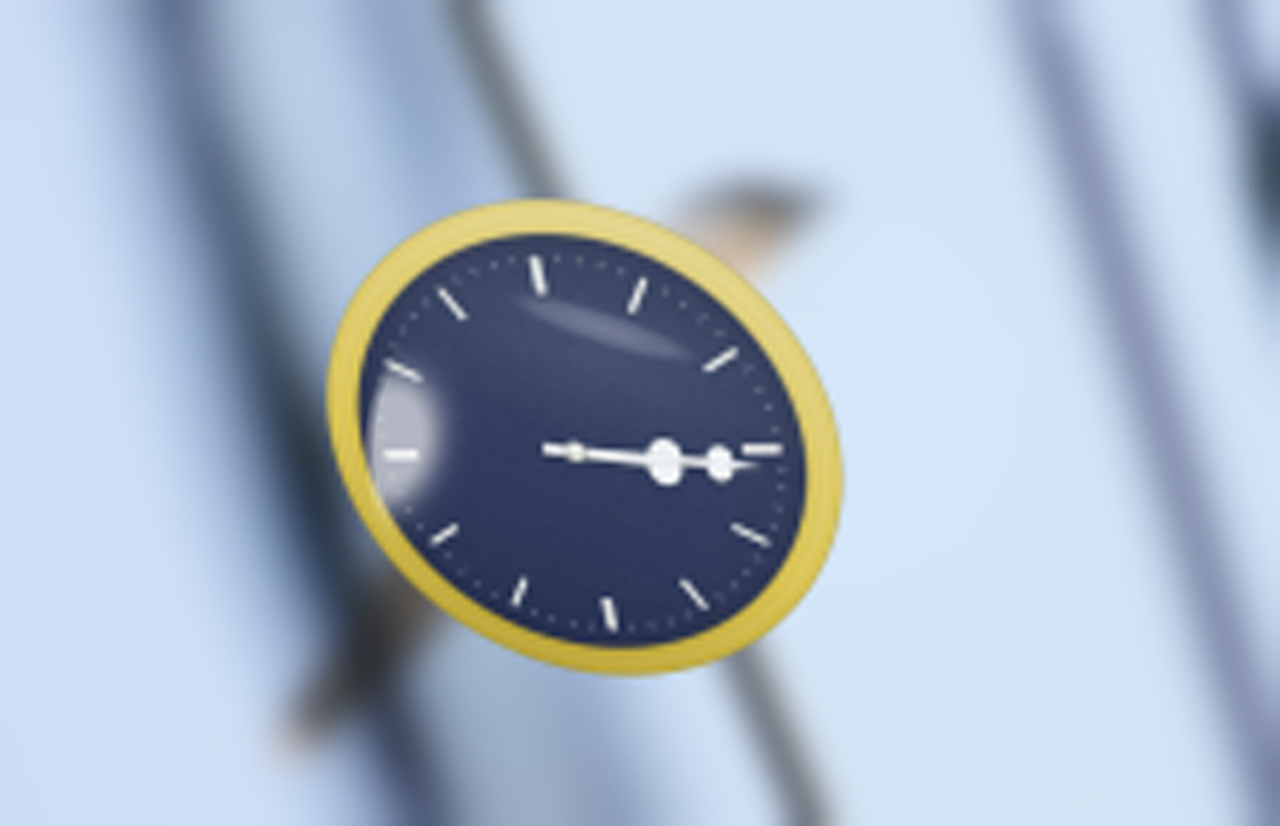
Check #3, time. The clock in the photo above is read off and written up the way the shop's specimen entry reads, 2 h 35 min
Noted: 3 h 16 min
